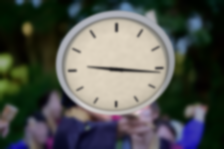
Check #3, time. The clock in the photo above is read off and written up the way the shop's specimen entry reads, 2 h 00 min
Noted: 9 h 16 min
